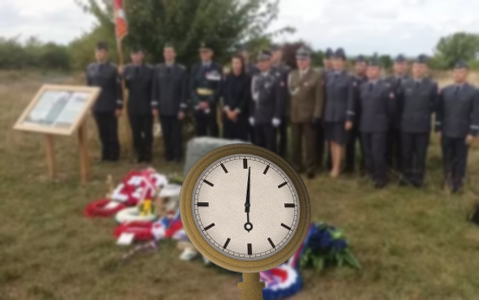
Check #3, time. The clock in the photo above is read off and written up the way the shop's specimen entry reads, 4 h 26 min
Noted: 6 h 01 min
